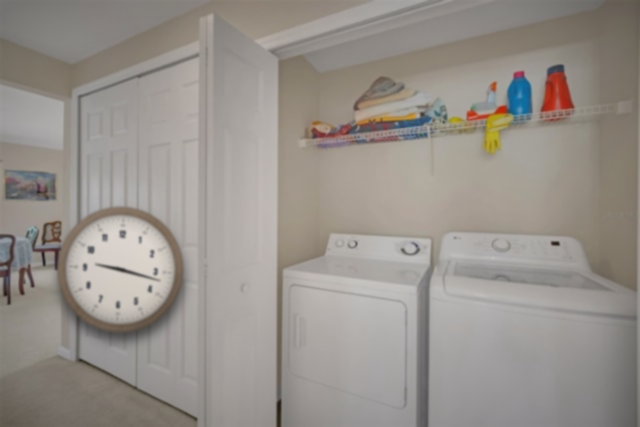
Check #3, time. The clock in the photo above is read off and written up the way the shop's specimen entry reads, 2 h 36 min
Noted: 9 h 17 min
